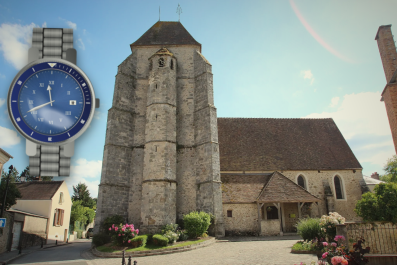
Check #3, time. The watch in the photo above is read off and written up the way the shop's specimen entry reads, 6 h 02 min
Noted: 11 h 41 min
